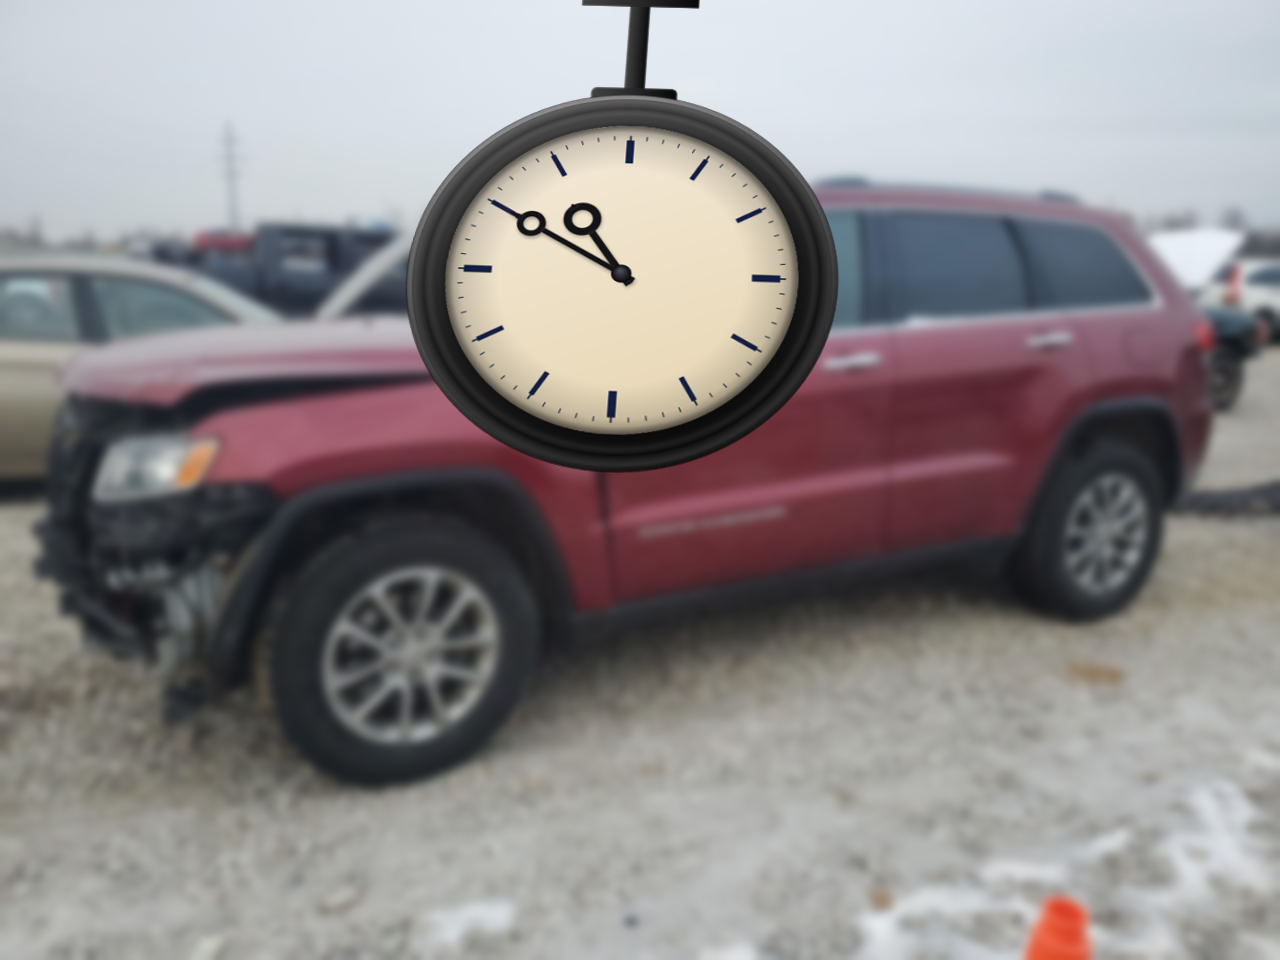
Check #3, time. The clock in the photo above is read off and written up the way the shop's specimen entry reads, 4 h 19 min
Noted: 10 h 50 min
